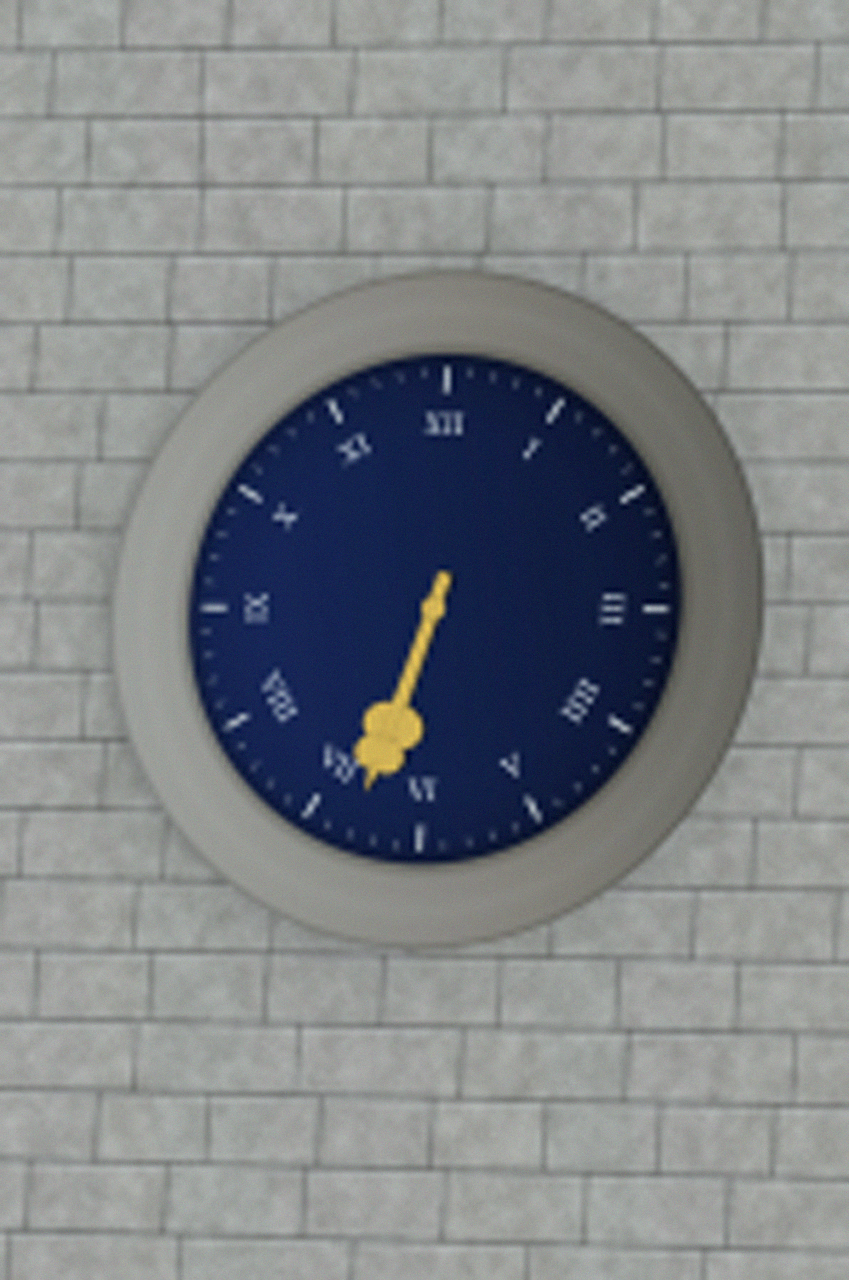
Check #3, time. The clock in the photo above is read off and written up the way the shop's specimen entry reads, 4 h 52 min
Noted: 6 h 33 min
